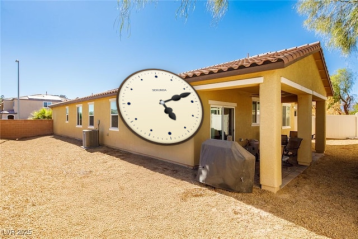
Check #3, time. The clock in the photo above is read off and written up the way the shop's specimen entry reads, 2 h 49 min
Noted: 5 h 12 min
